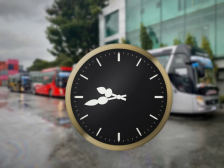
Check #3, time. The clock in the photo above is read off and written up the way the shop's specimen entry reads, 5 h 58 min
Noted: 9 h 43 min
